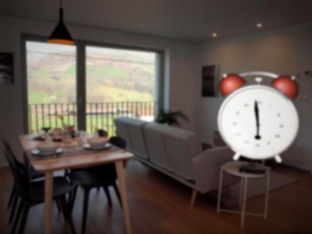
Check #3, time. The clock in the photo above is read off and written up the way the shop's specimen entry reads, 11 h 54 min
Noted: 5 h 59 min
